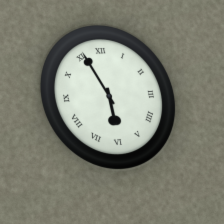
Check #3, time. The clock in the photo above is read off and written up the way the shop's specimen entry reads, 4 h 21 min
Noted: 5 h 56 min
